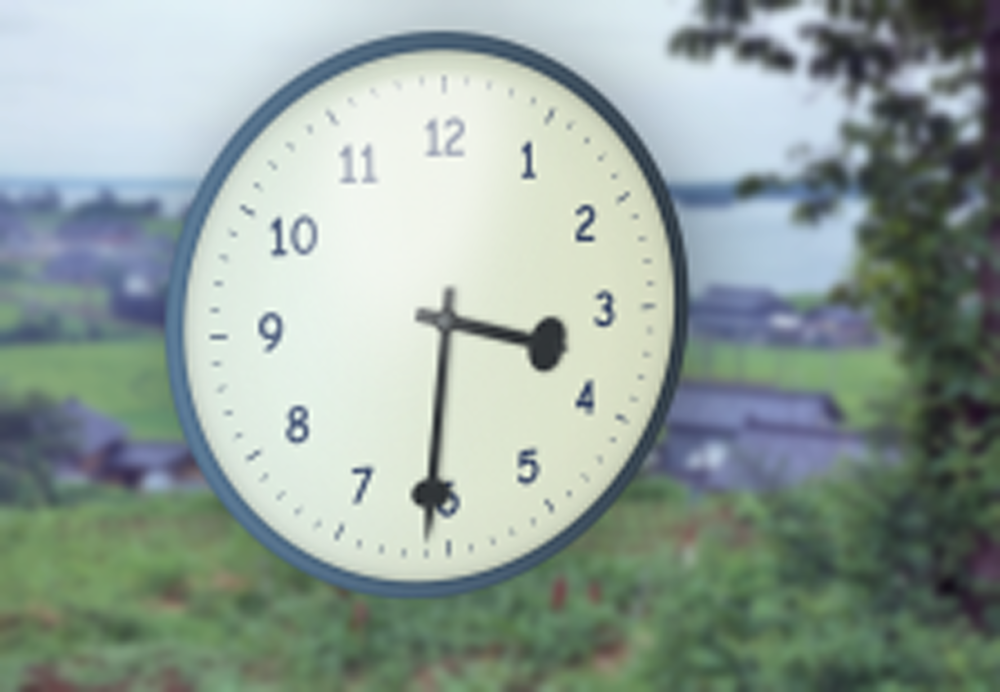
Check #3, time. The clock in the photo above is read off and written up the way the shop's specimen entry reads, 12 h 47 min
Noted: 3 h 31 min
